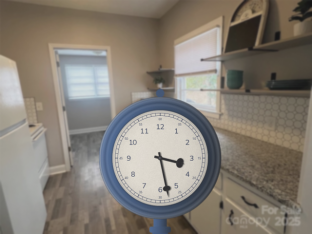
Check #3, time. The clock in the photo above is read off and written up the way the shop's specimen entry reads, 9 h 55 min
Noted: 3 h 28 min
